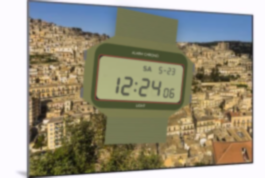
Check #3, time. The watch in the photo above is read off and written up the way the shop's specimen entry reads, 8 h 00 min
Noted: 12 h 24 min
